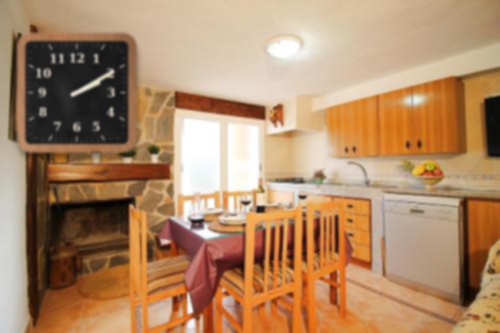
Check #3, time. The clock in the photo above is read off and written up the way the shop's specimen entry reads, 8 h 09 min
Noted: 2 h 10 min
